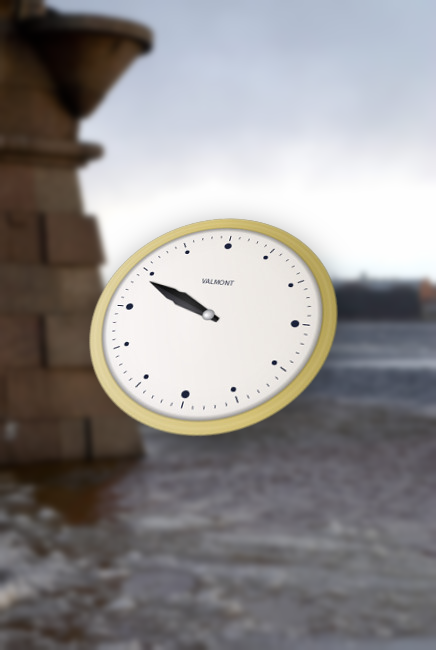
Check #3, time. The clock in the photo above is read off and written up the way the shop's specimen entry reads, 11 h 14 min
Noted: 9 h 49 min
